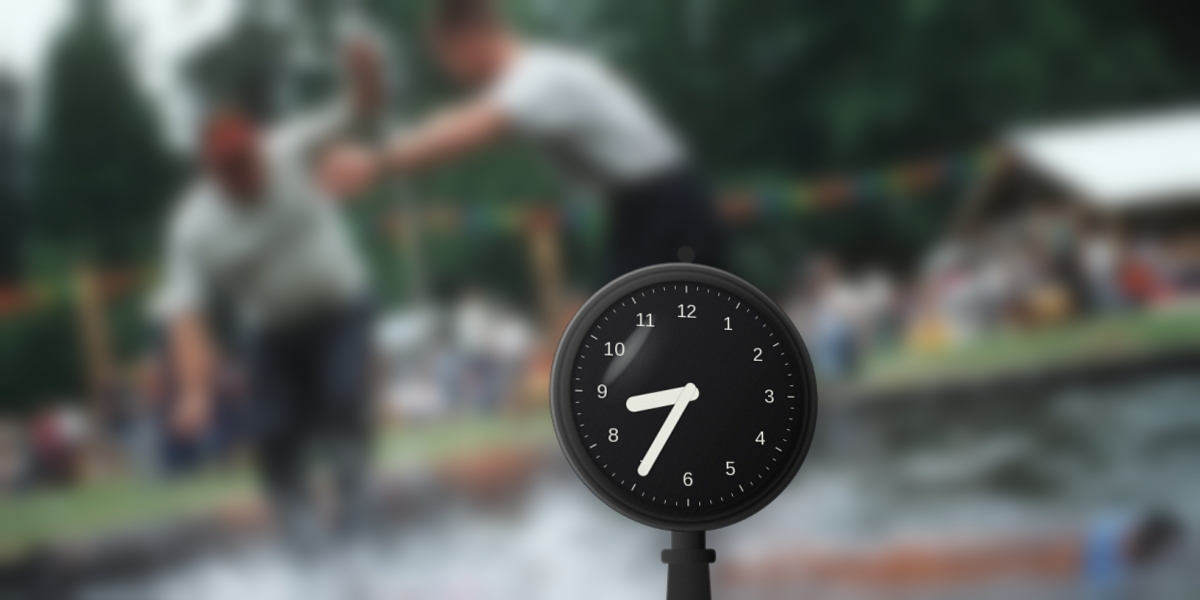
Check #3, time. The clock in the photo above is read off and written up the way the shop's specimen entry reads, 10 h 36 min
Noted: 8 h 35 min
